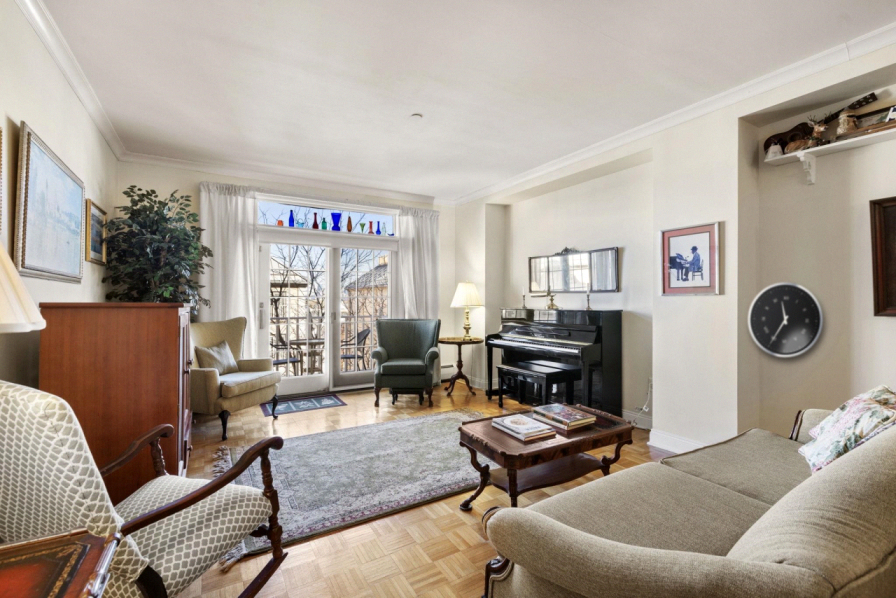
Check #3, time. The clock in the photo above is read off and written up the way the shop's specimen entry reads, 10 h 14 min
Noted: 11 h 35 min
